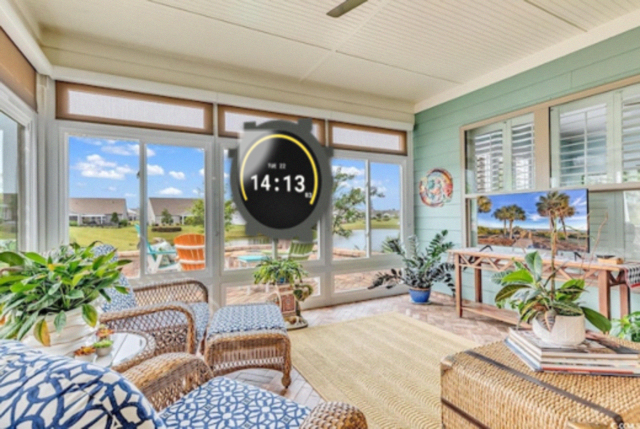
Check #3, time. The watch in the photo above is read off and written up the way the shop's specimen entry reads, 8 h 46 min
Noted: 14 h 13 min
